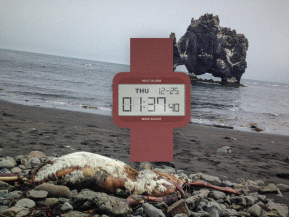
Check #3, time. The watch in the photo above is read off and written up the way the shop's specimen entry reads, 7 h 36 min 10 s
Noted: 1 h 37 min 40 s
